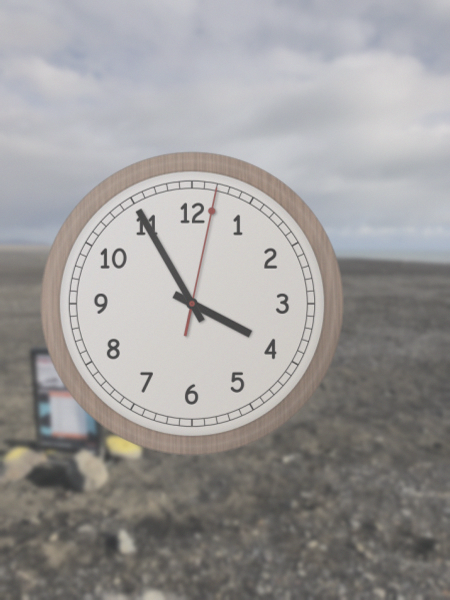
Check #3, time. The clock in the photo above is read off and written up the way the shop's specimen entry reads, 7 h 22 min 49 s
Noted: 3 h 55 min 02 s
